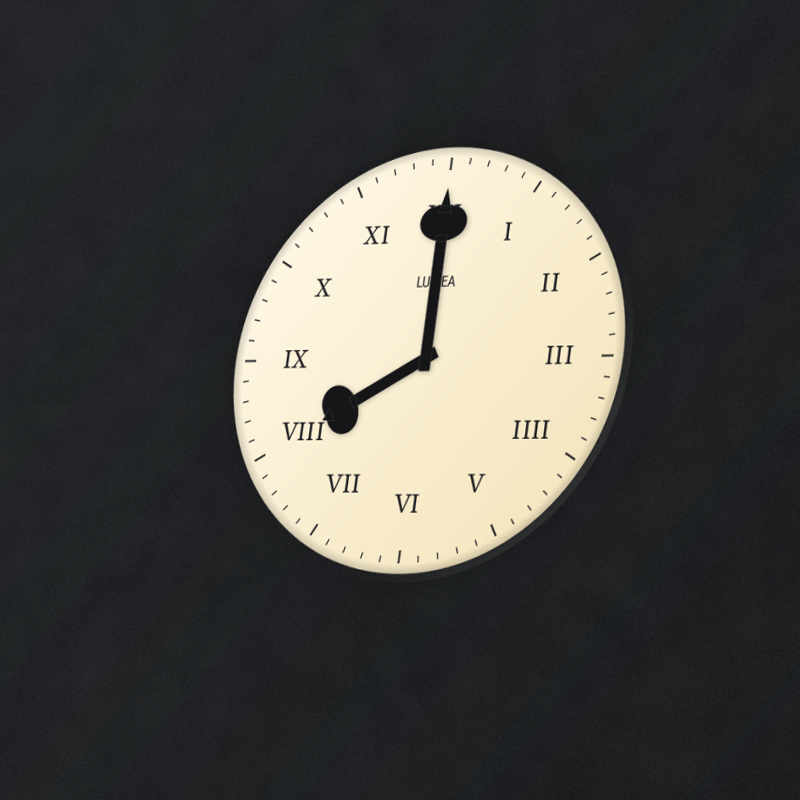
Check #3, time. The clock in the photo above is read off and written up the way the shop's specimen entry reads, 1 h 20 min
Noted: 8 h 00 min
